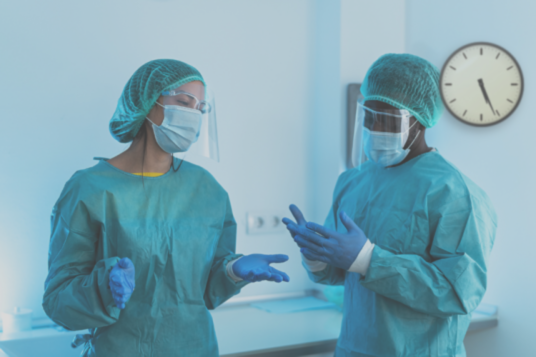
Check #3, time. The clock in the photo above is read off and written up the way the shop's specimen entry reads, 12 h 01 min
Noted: 5 h 26 min
